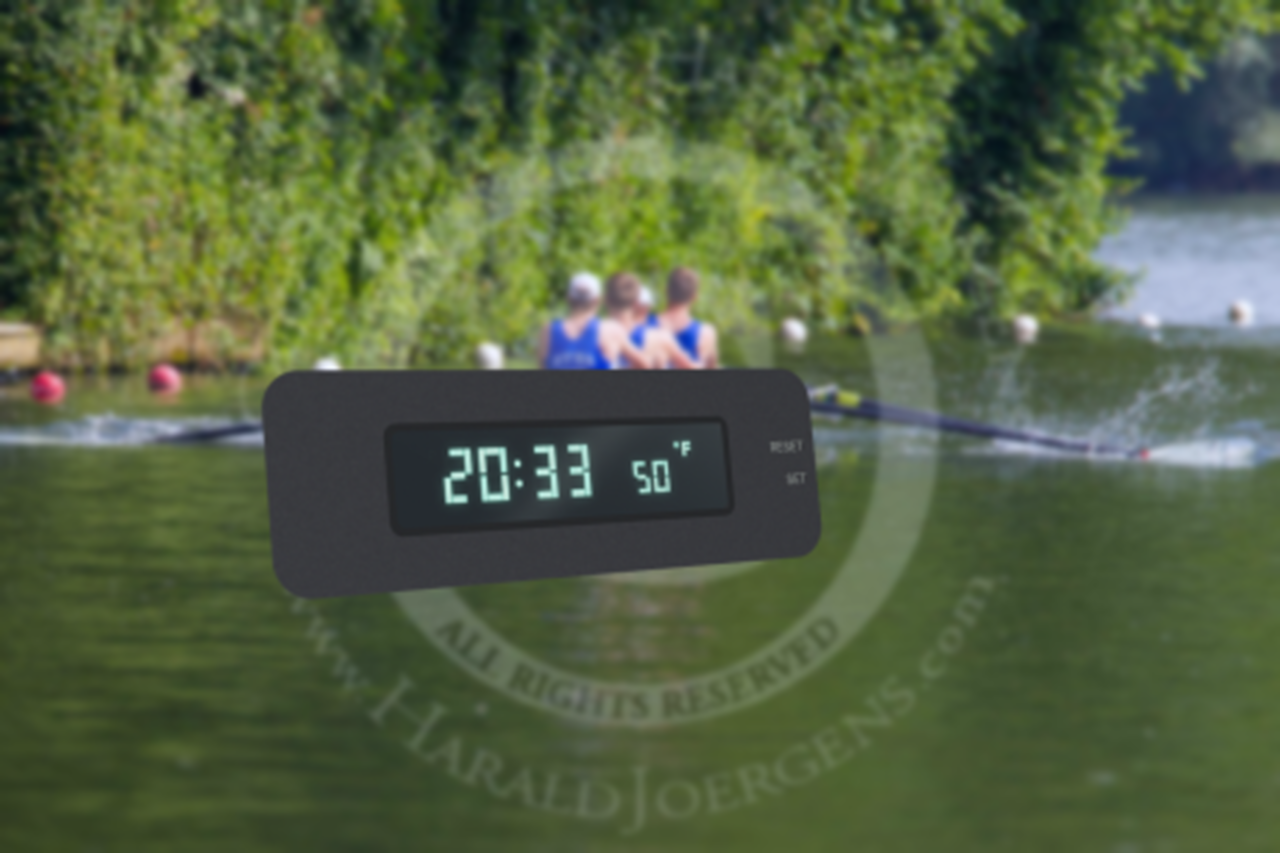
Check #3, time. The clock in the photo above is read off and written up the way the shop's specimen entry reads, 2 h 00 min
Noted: 20 h 33 min
